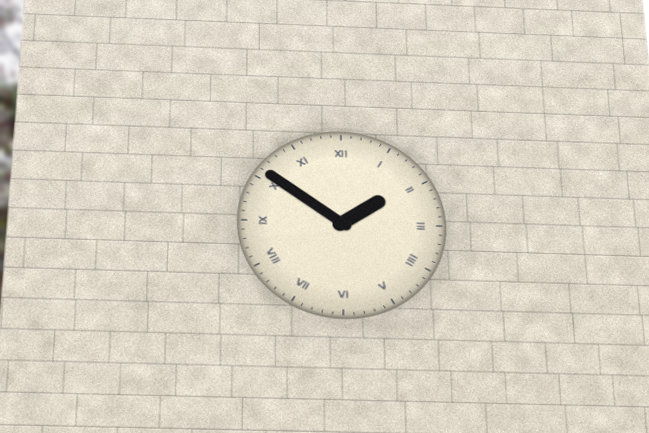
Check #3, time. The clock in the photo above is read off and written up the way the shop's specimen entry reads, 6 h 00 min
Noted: 1 h 51 min
